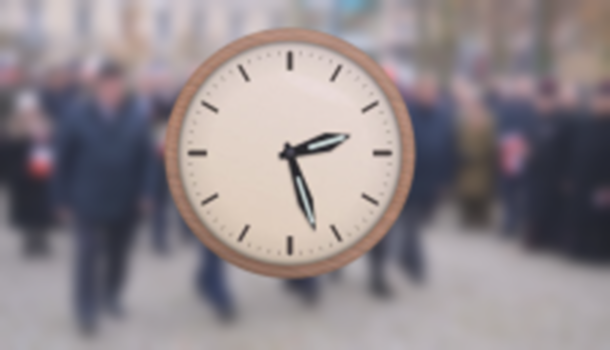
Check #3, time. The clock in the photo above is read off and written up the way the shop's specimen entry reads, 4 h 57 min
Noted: 2 h 27 min
